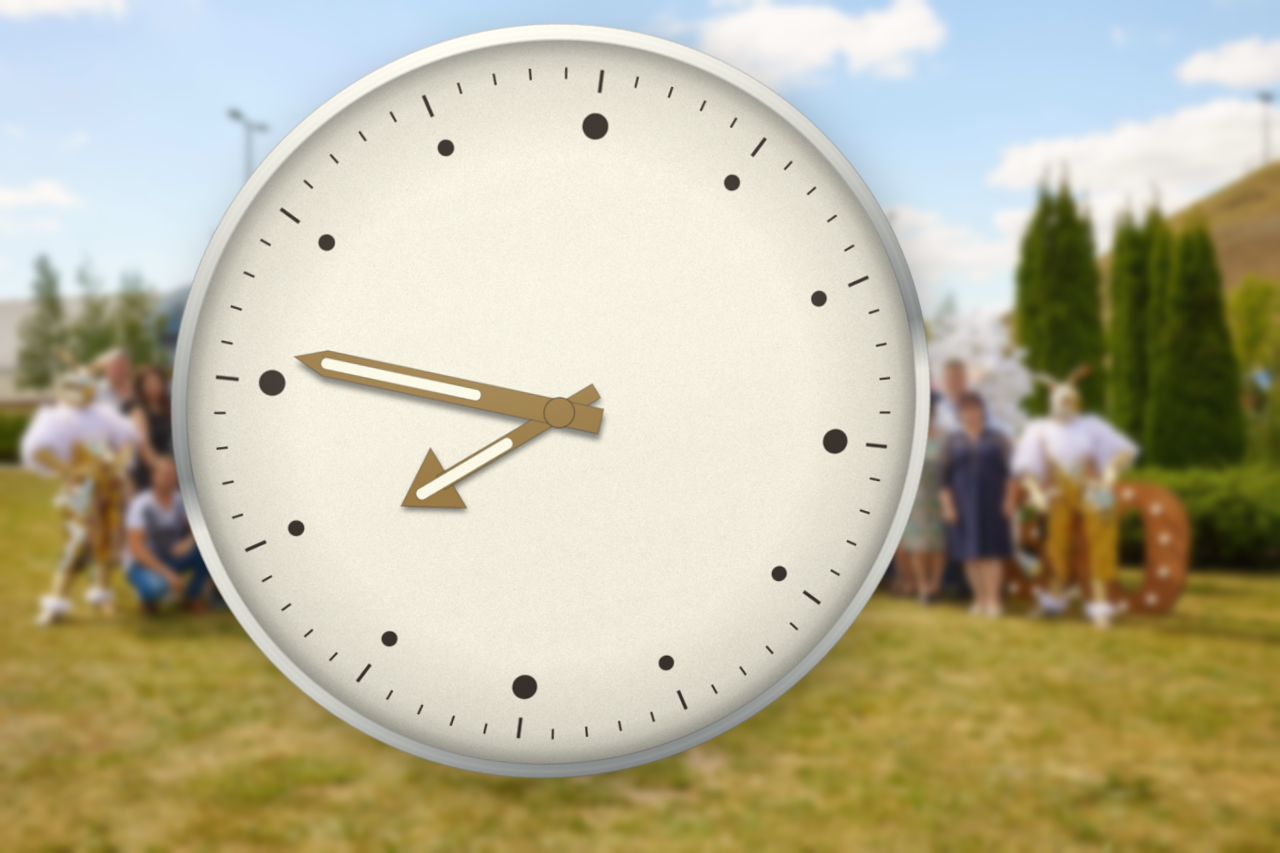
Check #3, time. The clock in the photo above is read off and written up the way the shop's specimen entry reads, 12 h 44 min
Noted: 7 h 46 min
